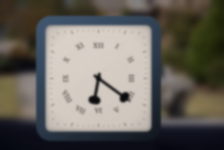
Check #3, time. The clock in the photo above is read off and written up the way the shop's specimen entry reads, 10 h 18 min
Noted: 6 h 21 min
